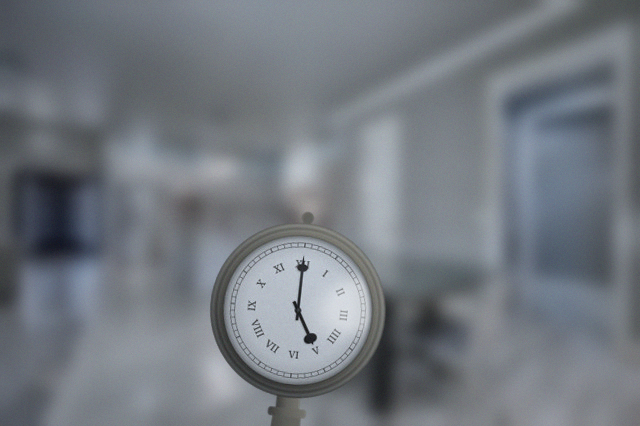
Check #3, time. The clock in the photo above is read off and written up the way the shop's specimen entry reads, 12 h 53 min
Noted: 5 h 00 min
